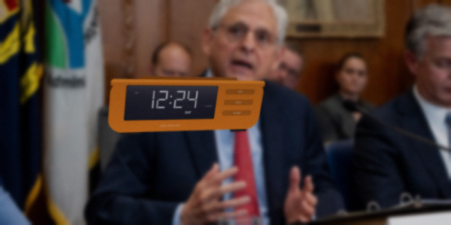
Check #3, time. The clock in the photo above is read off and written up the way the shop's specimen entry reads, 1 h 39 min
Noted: 12 h 24 min
